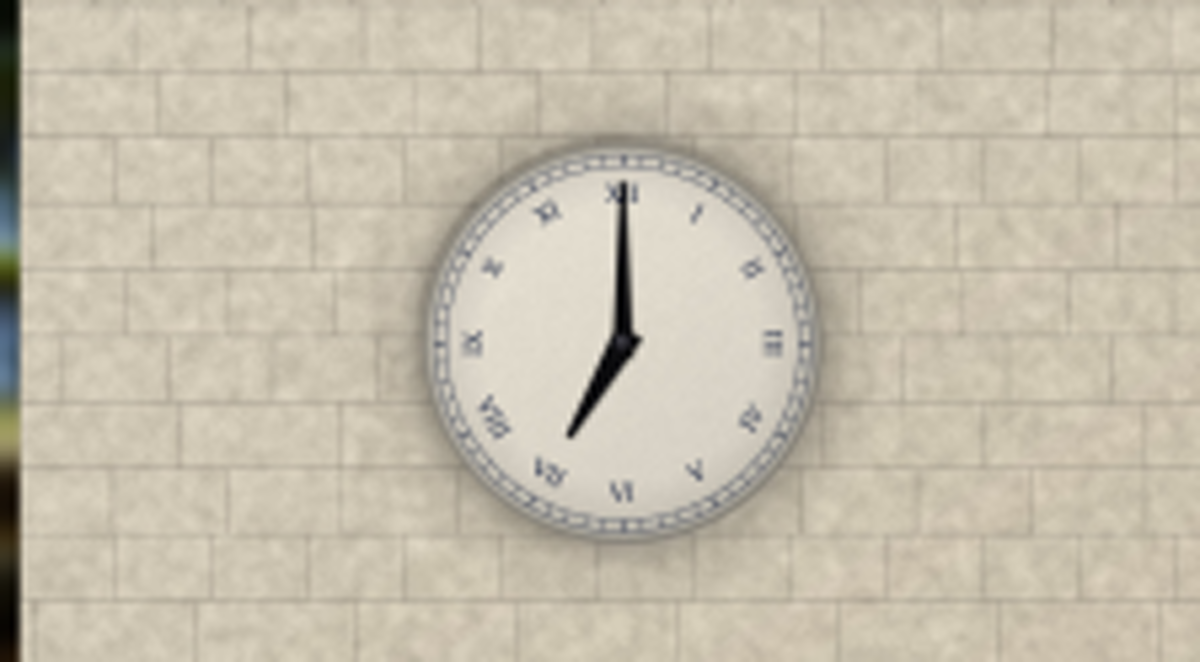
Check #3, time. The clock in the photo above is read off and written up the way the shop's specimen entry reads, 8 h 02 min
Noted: 7 h 00 min
